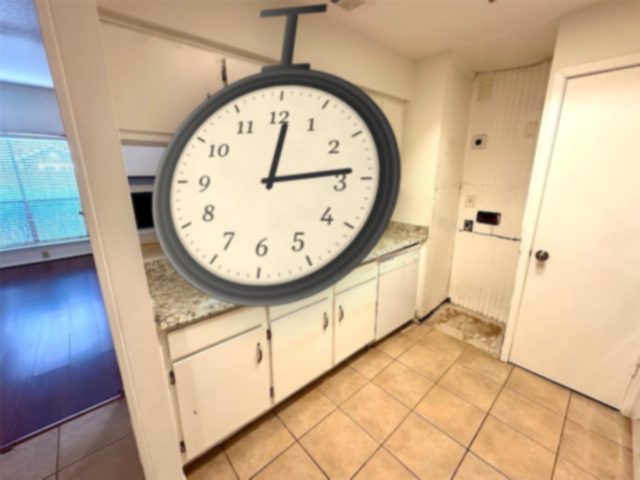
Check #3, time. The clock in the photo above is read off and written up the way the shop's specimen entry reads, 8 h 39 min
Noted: 12 h 14 min
